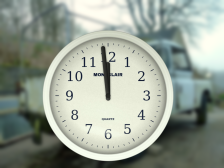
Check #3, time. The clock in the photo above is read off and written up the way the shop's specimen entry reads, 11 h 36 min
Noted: 11 h 59 min
